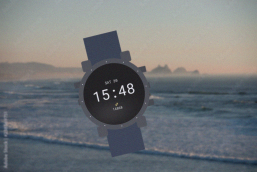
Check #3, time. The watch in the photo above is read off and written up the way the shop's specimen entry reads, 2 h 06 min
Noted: 15 h 48 min
